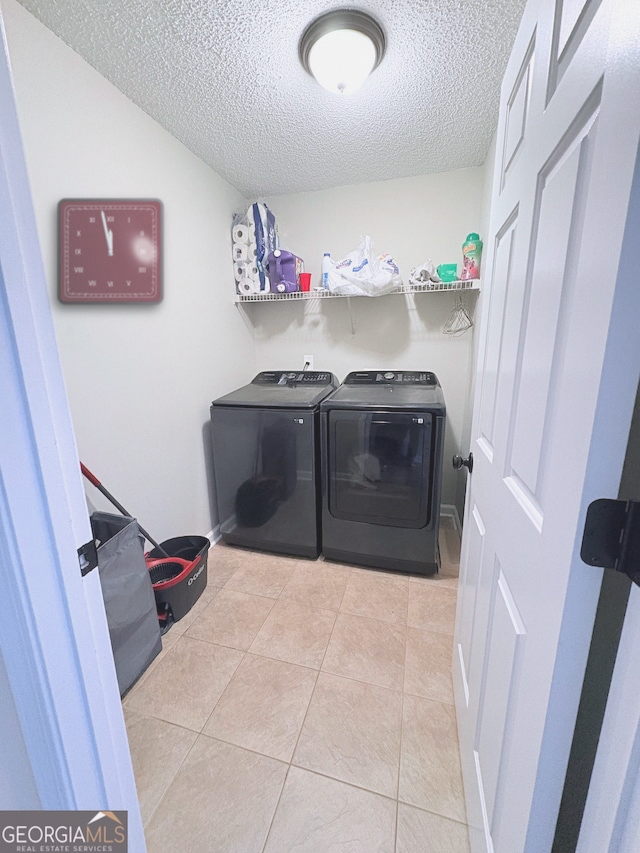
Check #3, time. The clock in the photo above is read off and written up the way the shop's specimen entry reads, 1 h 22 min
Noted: 11 h 58 min
